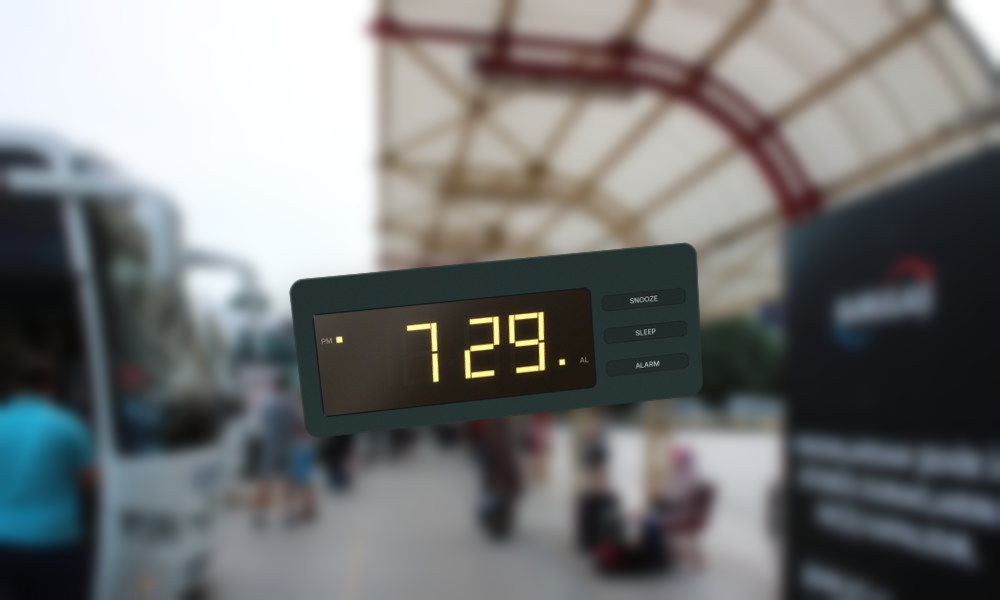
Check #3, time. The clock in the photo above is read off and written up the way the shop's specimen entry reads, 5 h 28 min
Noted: 7 h 29 min
